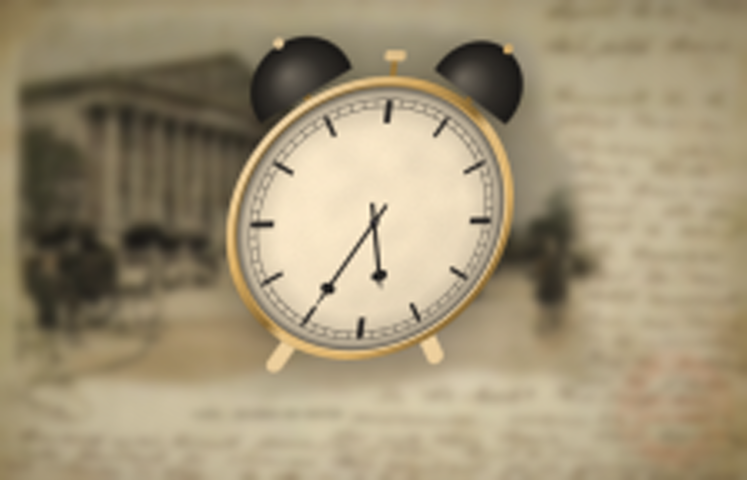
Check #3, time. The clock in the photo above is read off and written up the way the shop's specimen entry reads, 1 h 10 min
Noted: 5 h 35 min
